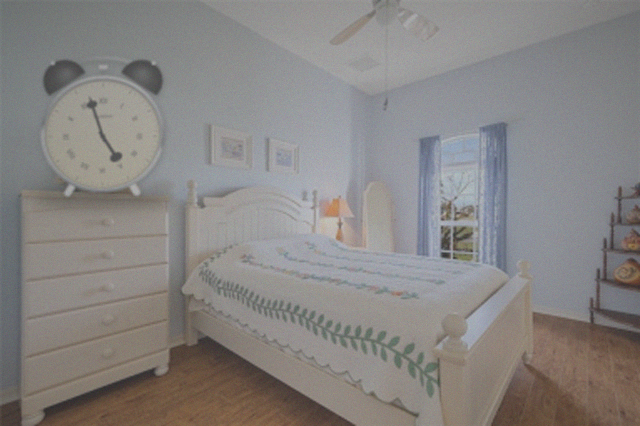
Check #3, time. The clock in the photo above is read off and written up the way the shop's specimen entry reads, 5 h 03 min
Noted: 4 h 57 min
